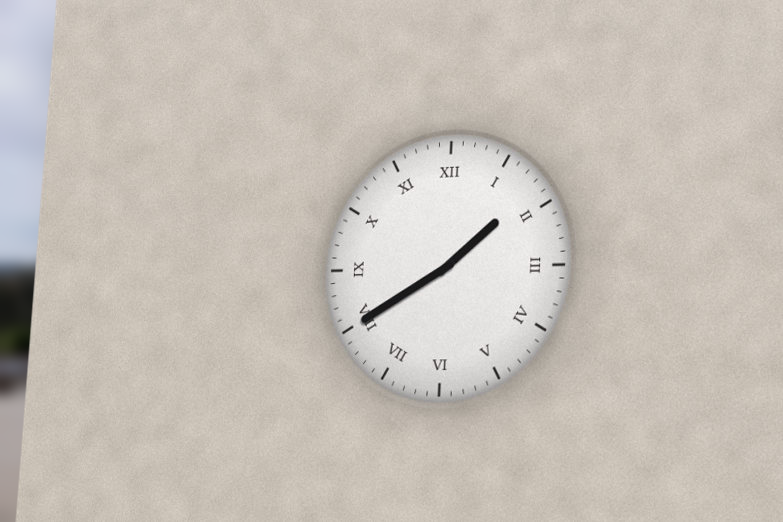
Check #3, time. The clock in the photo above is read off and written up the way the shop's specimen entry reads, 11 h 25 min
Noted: 1 h 40 min
